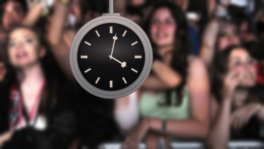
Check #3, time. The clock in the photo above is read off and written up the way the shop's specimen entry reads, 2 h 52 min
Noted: 4 h 02 min
